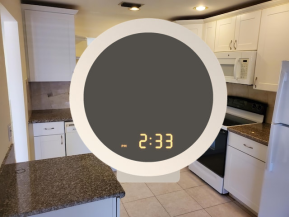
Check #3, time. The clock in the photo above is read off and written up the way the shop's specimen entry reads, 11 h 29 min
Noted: 2 h 33 min
